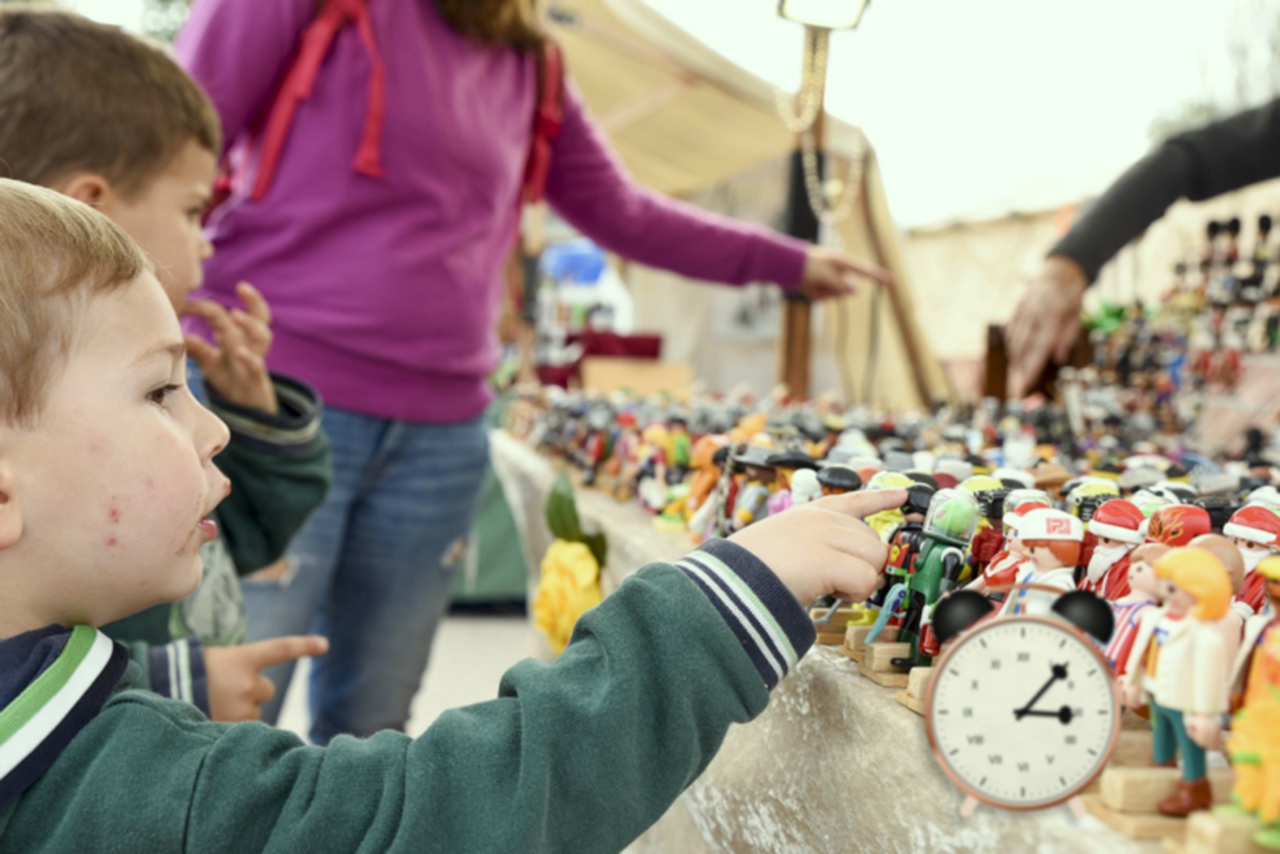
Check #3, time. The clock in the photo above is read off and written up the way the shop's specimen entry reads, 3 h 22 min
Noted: 3 h 07 min
